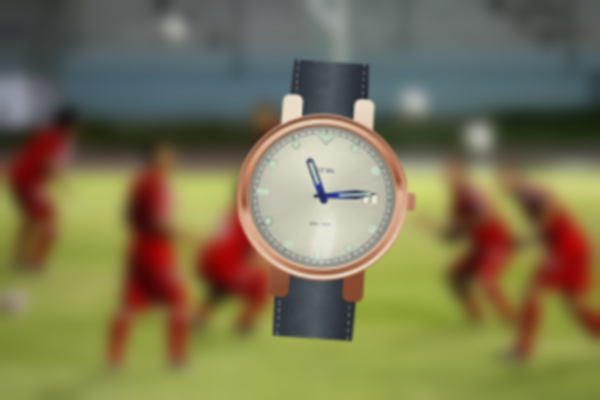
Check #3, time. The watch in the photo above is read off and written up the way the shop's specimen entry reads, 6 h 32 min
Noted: 11 h 14 min
